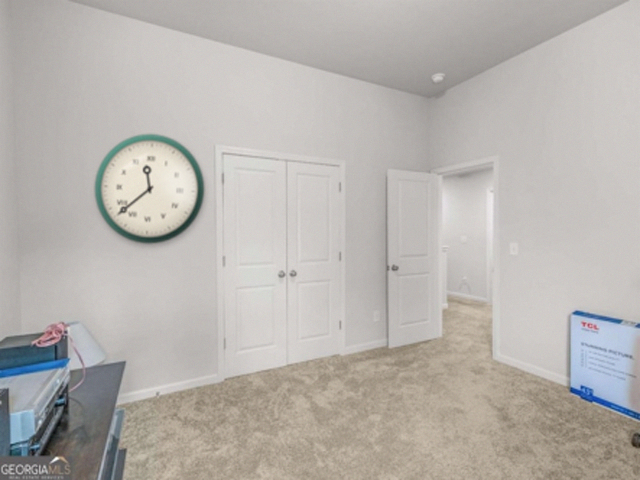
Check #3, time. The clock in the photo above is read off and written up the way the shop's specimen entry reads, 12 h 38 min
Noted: 11 h 38 min
